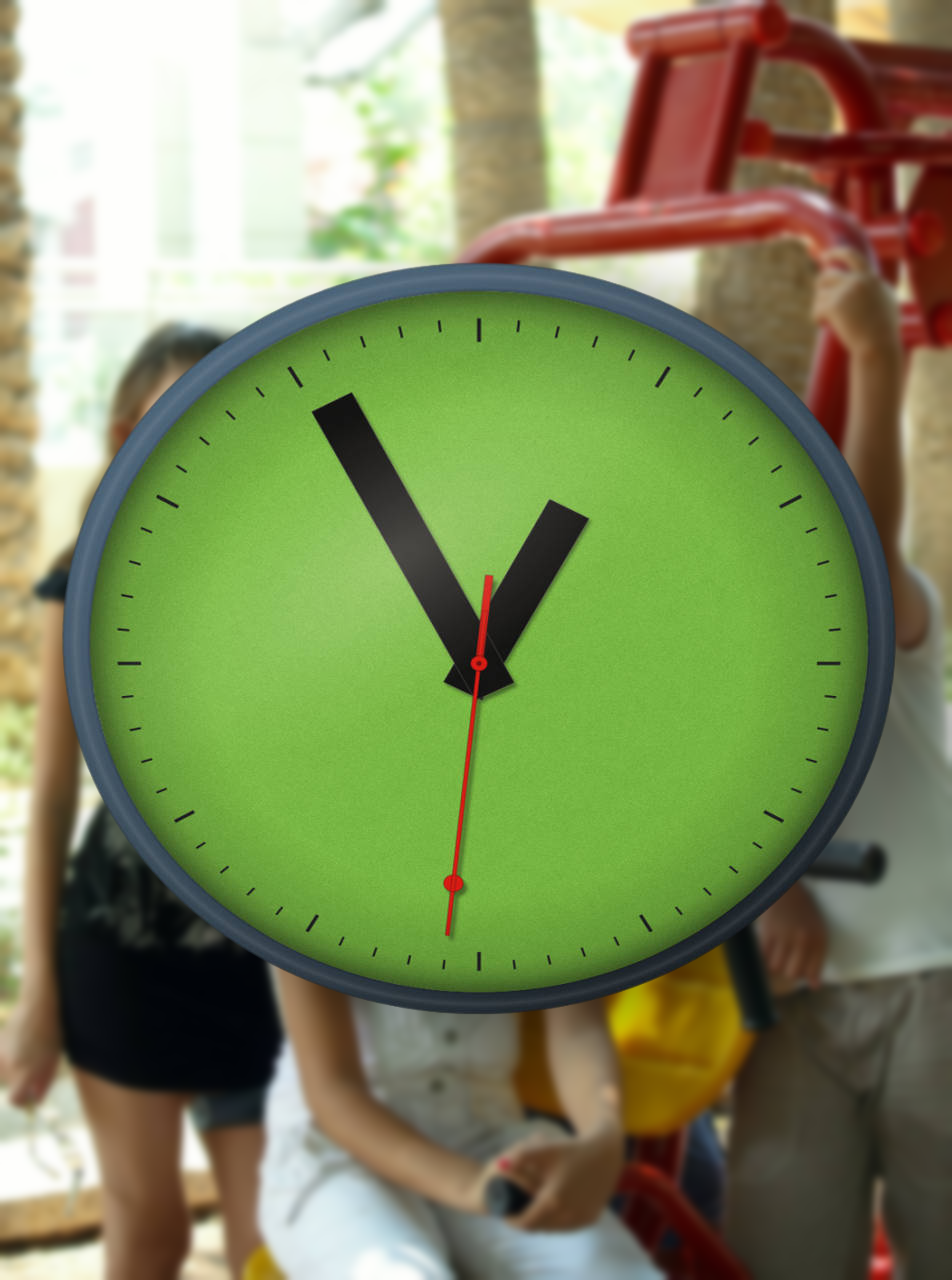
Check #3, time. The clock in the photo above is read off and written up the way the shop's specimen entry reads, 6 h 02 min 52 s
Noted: 12 h 55 min 31 s
